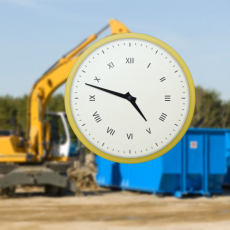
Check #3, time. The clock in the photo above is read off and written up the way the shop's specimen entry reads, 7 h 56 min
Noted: 4 h 48 min
